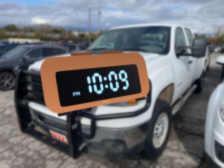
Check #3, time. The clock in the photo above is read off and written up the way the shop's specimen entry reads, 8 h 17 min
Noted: 10 h 09 min
